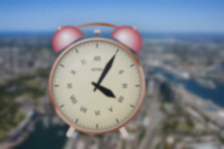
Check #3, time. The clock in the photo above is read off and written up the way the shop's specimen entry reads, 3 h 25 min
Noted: 4 h 05 min
